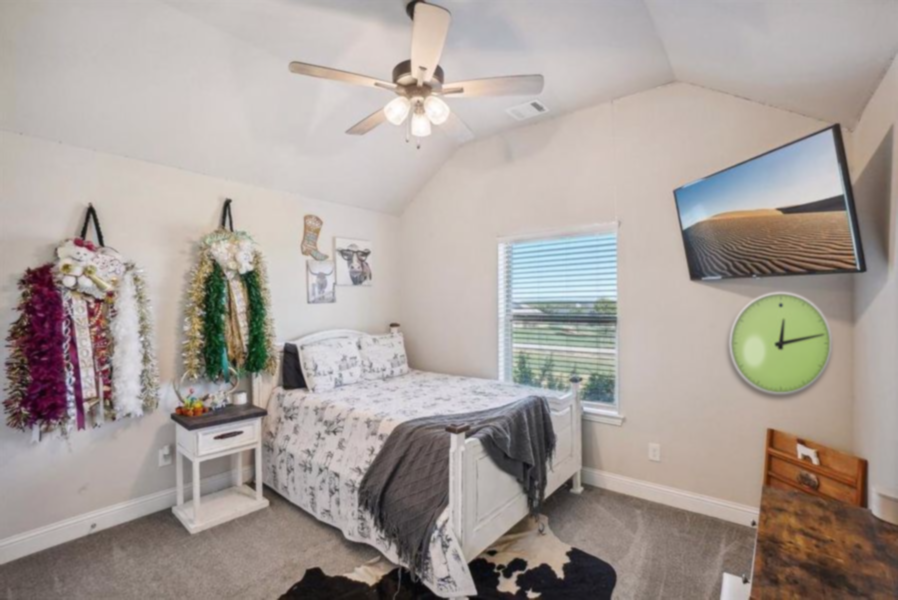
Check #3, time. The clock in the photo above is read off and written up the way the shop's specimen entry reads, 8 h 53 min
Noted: 12 h 13 min
